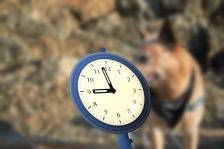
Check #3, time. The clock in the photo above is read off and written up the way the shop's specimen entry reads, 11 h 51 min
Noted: 8 h 58 min
